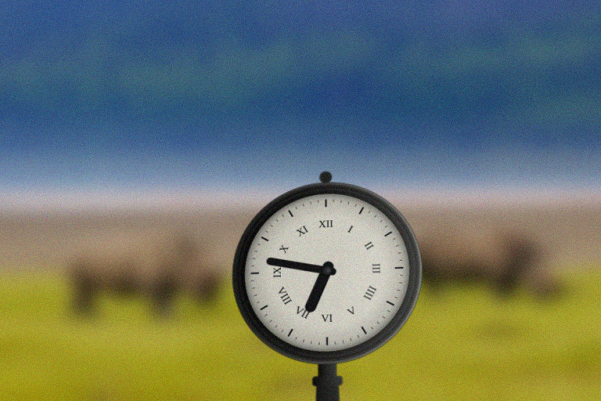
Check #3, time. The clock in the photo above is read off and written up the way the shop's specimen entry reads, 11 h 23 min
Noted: 6 h 47 min
